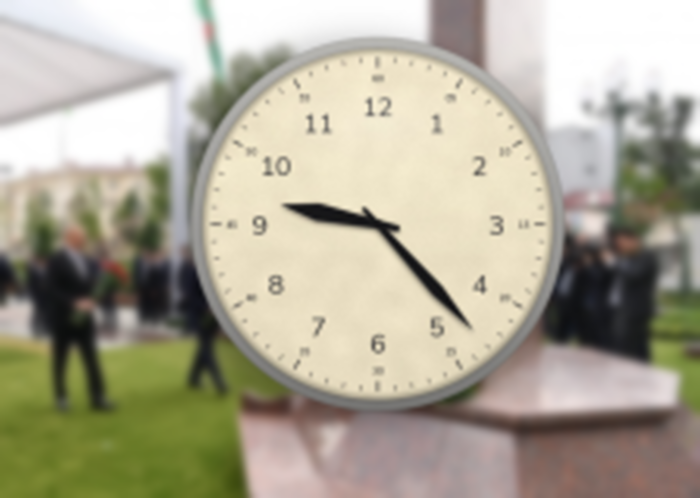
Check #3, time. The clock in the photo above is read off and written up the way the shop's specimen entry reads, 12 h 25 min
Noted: 9 h 23 min
